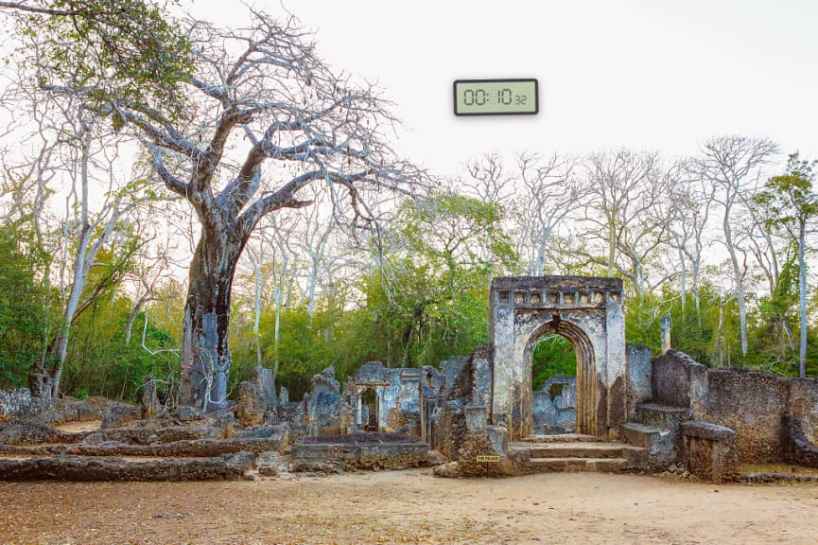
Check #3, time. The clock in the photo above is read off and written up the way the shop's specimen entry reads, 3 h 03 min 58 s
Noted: 0 h 10 min 32 s
